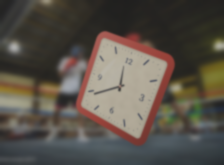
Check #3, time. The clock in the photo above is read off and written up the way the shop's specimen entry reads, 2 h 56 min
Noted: 11 h 39 min
